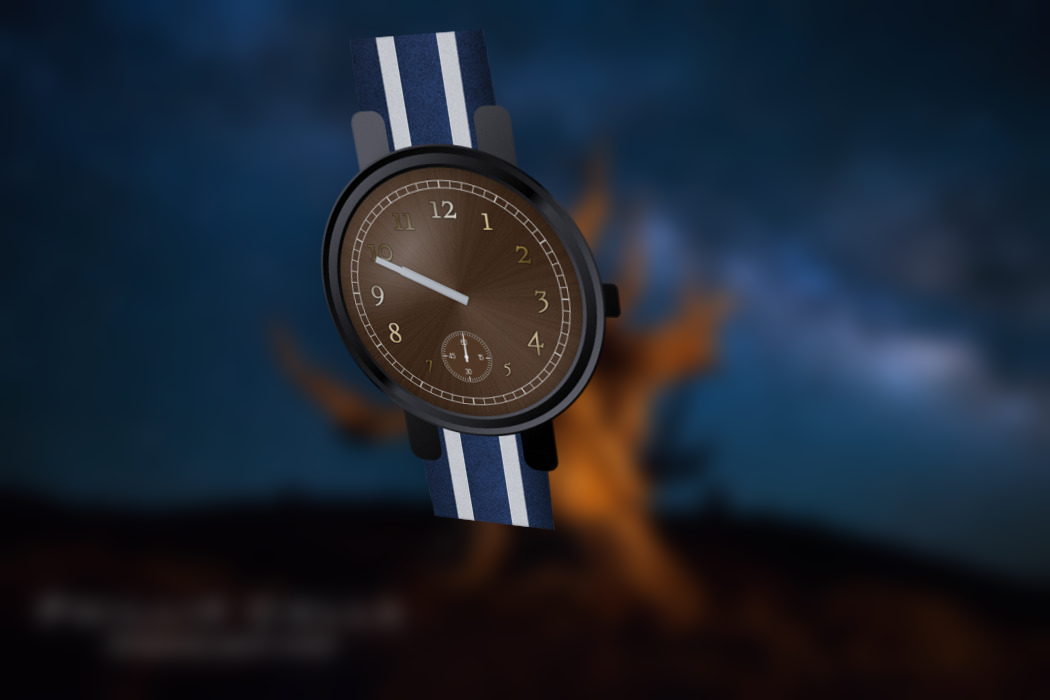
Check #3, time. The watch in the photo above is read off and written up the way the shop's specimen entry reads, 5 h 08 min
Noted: 9 h 49 min
